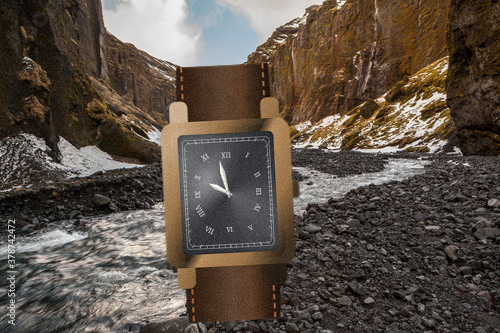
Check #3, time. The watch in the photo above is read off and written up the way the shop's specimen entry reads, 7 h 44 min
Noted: 9 h 58 min
